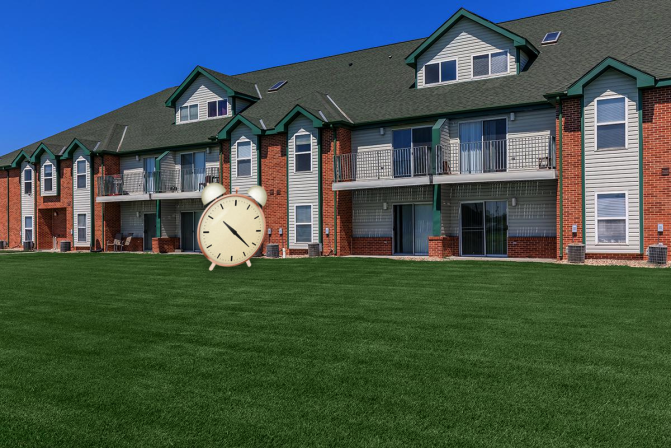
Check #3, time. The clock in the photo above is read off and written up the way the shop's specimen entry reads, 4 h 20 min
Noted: 10 h 22 min
